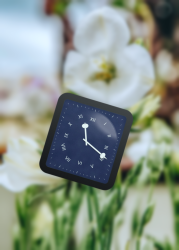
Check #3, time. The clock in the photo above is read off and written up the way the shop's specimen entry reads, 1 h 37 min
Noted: 11 h 19 min
